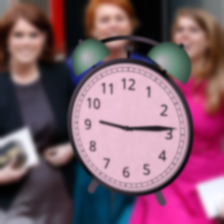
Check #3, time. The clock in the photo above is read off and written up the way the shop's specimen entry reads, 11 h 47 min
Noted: 9 h 14 min
